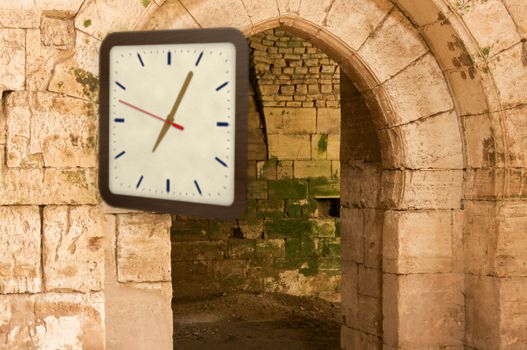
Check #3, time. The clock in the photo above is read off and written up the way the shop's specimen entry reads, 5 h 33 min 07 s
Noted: 7 h 04 min 48 s
